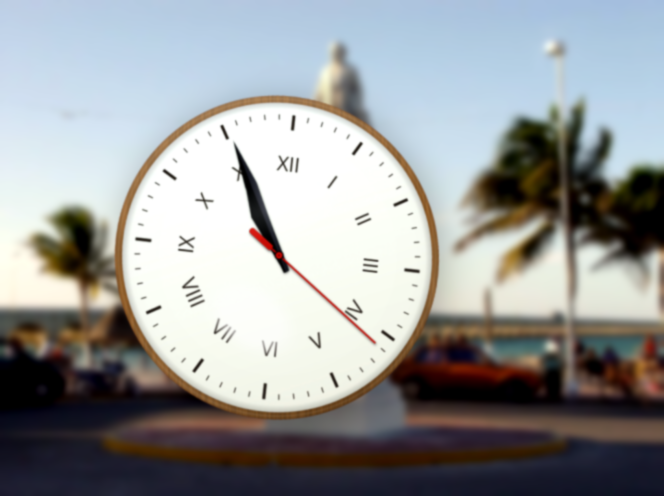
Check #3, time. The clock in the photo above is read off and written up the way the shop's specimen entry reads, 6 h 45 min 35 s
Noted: 10 h 55 min 21 s
